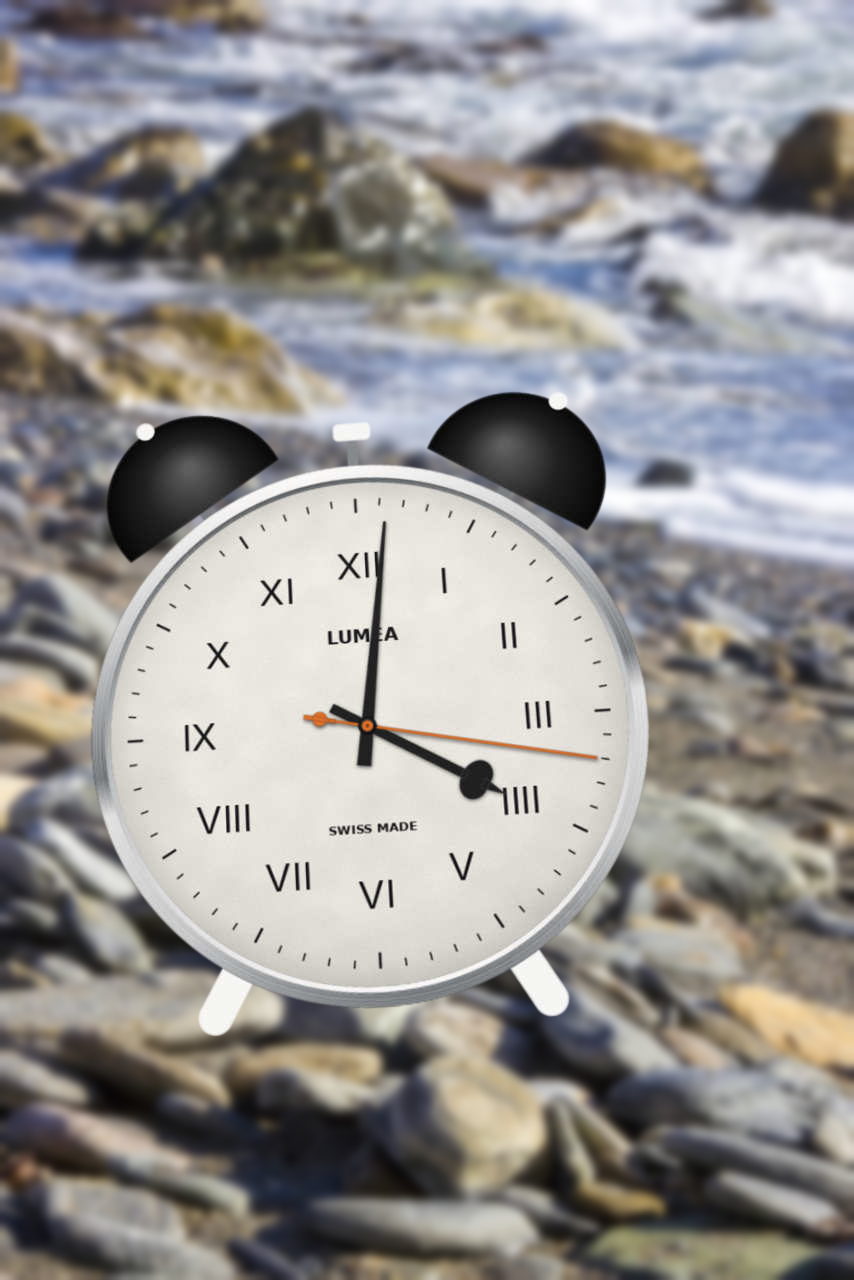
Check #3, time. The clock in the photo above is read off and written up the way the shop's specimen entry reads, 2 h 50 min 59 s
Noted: 4 h 01 min 17 s
